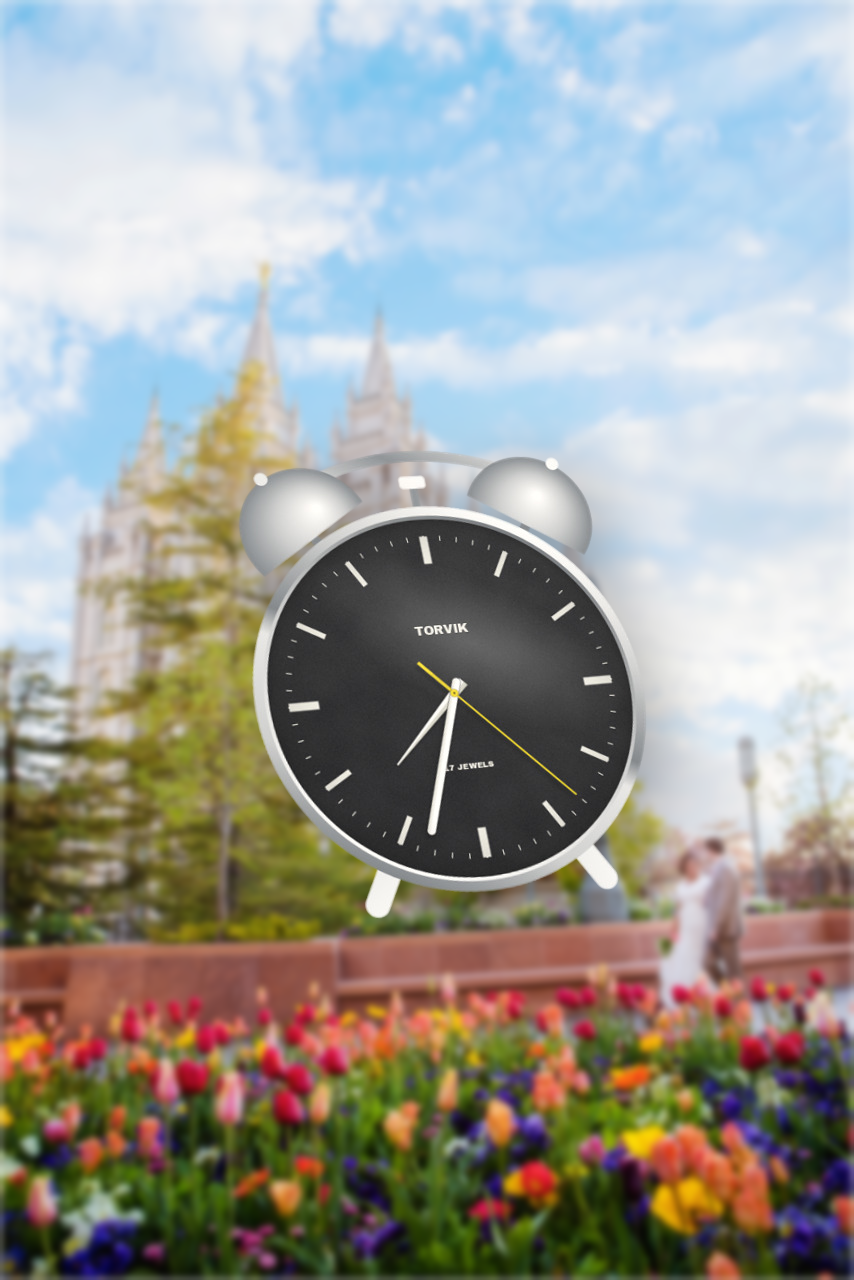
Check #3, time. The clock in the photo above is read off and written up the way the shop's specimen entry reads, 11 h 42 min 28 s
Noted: 7 h 33 min 23 s
